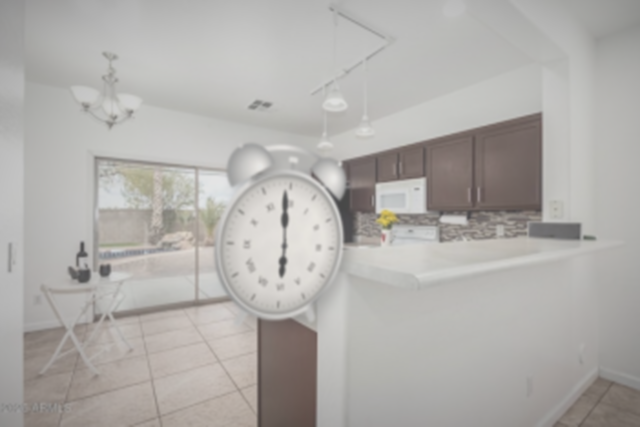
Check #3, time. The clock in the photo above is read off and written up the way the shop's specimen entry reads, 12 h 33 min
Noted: 5 h 59 min
